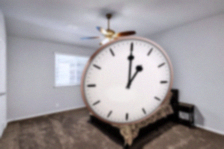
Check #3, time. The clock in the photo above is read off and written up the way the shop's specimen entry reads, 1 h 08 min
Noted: 1 h 00 min
